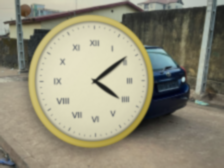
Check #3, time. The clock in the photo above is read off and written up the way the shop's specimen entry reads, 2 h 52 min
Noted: 4 h 09 min
